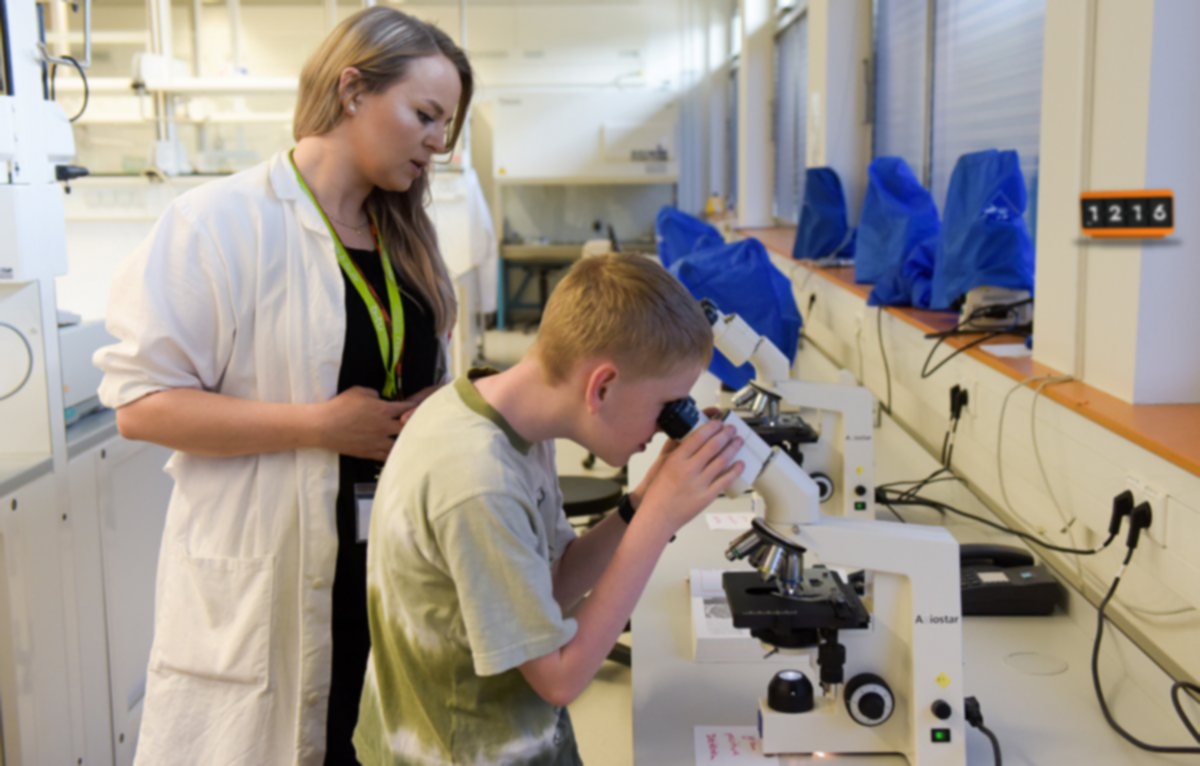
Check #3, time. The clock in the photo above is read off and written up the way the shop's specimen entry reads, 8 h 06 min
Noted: 12 h 16 min
